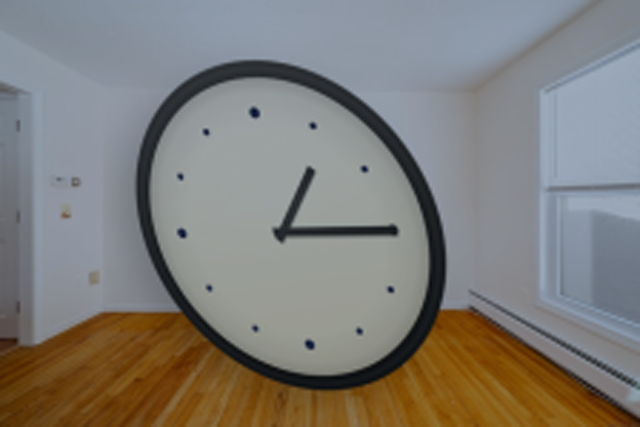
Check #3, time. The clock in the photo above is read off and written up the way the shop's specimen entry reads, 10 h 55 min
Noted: 1 h 15 min
